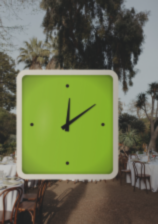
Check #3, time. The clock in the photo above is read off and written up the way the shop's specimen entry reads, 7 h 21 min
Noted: 12 h 09 min
